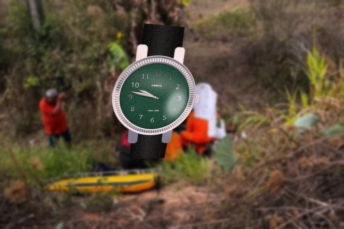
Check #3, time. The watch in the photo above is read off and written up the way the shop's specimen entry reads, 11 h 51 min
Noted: 9 h 47 min
